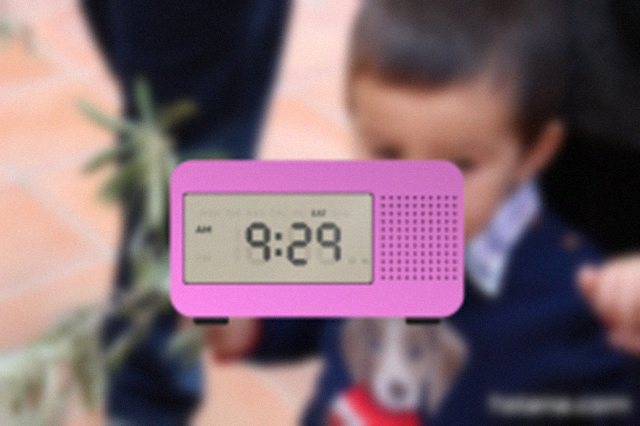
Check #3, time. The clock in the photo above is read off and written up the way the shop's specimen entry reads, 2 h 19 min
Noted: 9 h 29 min
